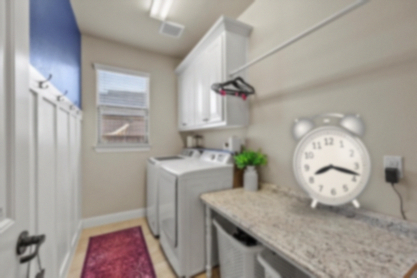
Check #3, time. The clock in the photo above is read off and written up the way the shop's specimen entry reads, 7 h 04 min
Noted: 8 h 18 min
